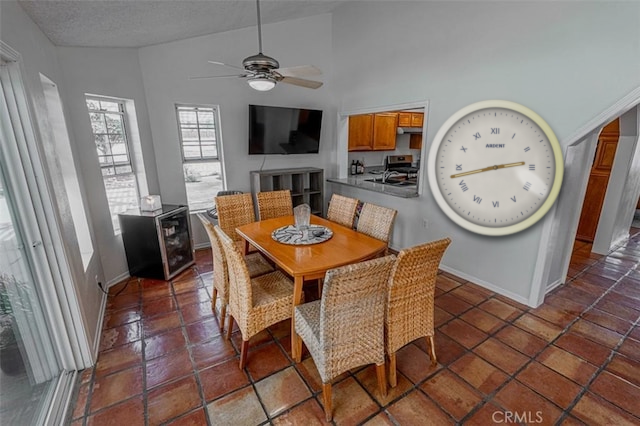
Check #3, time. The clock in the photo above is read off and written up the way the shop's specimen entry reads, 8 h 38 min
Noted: 2 h 43 min
